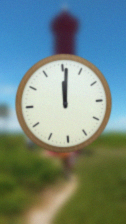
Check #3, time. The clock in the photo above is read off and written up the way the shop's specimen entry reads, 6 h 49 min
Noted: 12 h 01 min
